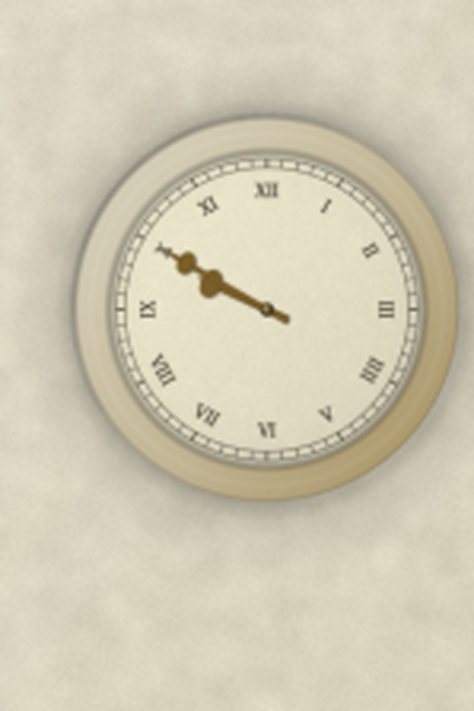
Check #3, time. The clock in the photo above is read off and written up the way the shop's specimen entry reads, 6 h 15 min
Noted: 9 h 50 min
